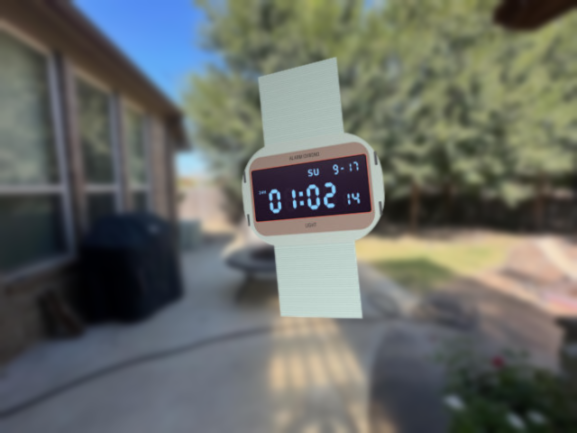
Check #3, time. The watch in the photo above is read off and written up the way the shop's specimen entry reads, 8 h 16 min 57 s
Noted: 1 h 02 min 14 s
